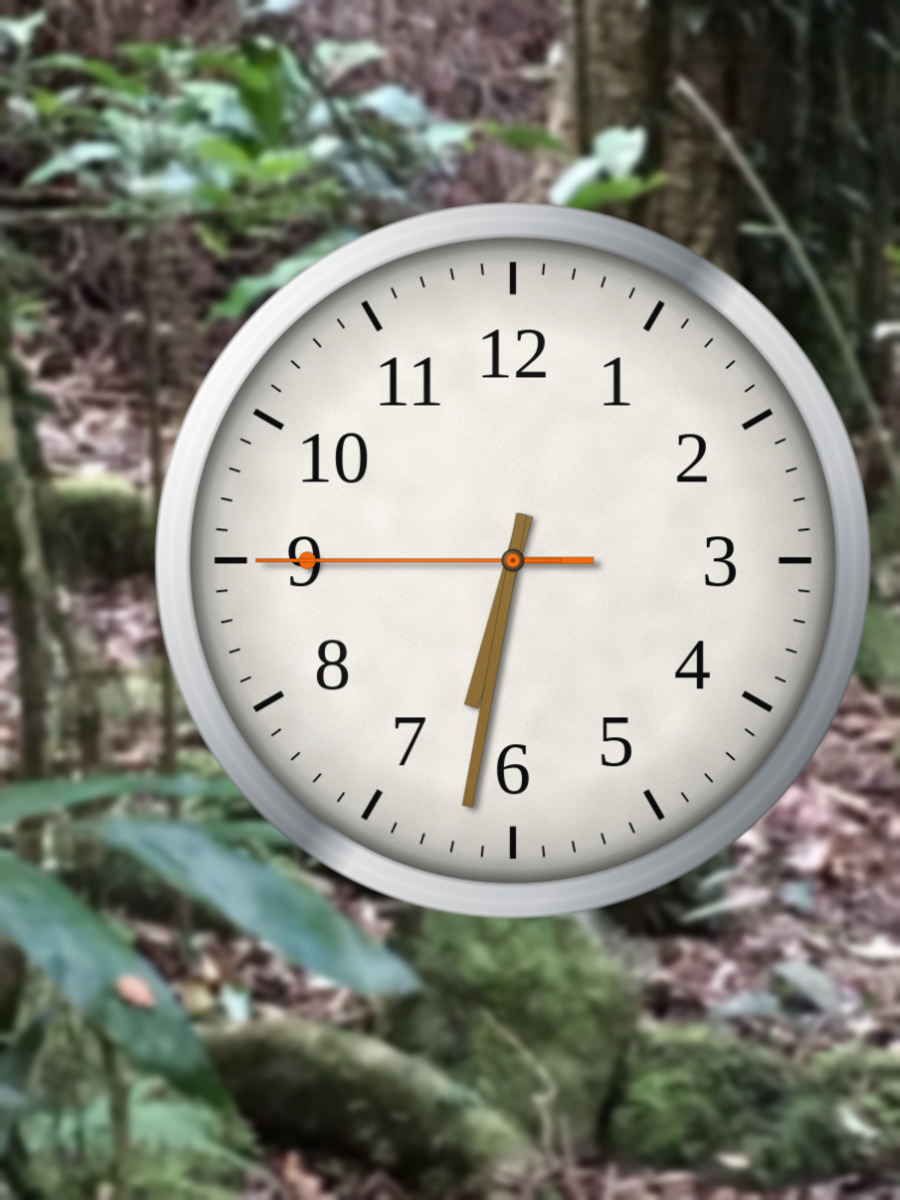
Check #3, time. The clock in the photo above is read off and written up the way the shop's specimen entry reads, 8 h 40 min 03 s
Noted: 6 h 31 min 45 s
